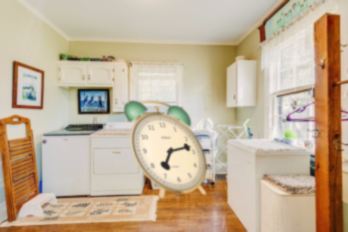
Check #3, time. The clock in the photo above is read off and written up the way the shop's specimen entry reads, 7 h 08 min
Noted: 7 h 13 min
